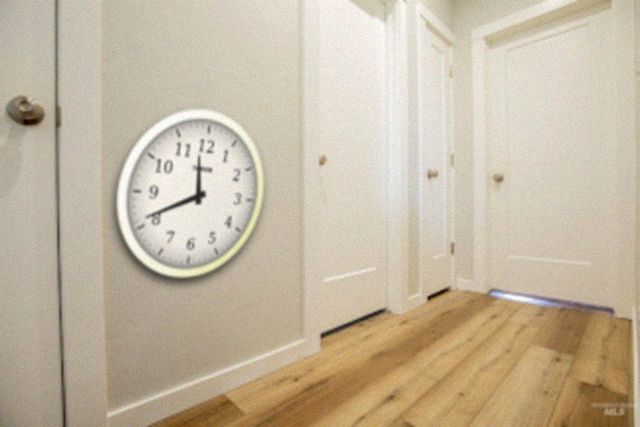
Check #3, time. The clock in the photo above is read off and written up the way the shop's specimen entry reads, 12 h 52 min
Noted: 11 h 41 min
